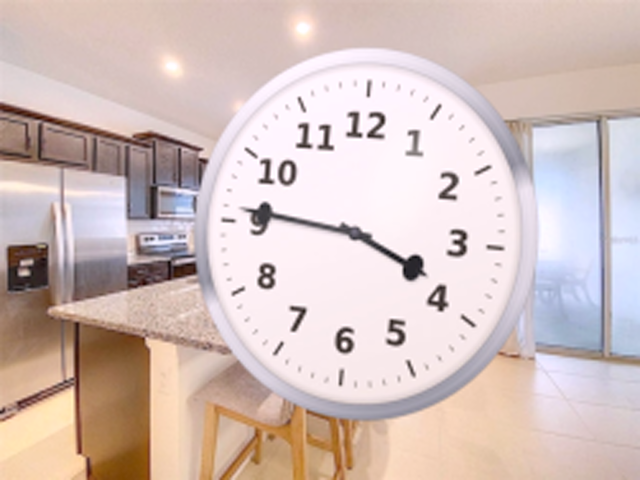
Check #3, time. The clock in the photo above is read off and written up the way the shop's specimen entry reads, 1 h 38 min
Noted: 3 h 46 min
